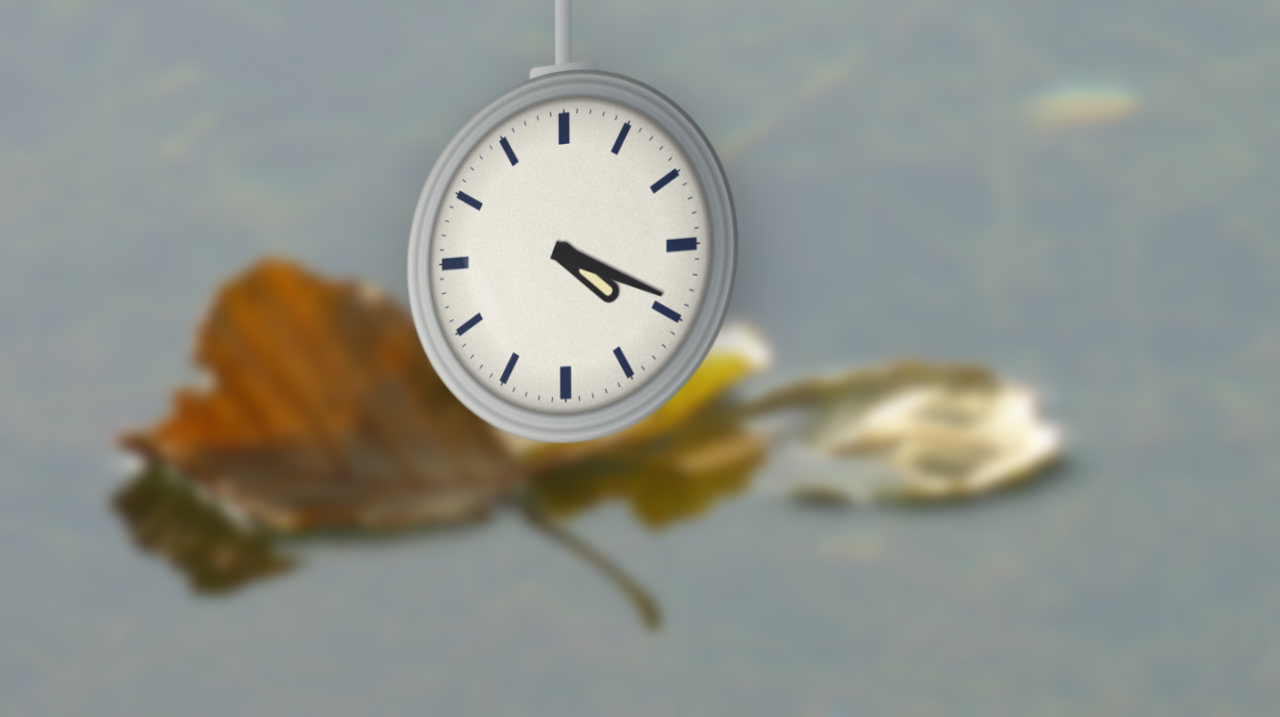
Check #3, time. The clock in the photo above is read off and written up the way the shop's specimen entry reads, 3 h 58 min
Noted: 4 h 19 min
